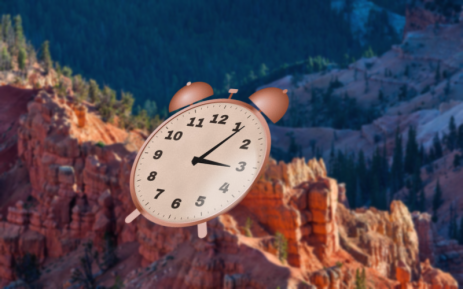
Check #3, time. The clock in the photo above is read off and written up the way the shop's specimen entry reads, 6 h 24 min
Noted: 3 h 06 min
